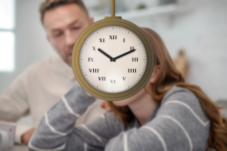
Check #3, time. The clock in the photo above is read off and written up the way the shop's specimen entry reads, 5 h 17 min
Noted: 10 h 11 min
